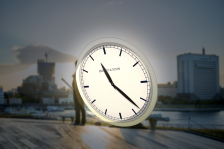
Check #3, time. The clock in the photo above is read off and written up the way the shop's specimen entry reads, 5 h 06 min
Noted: 11 h 23 min
